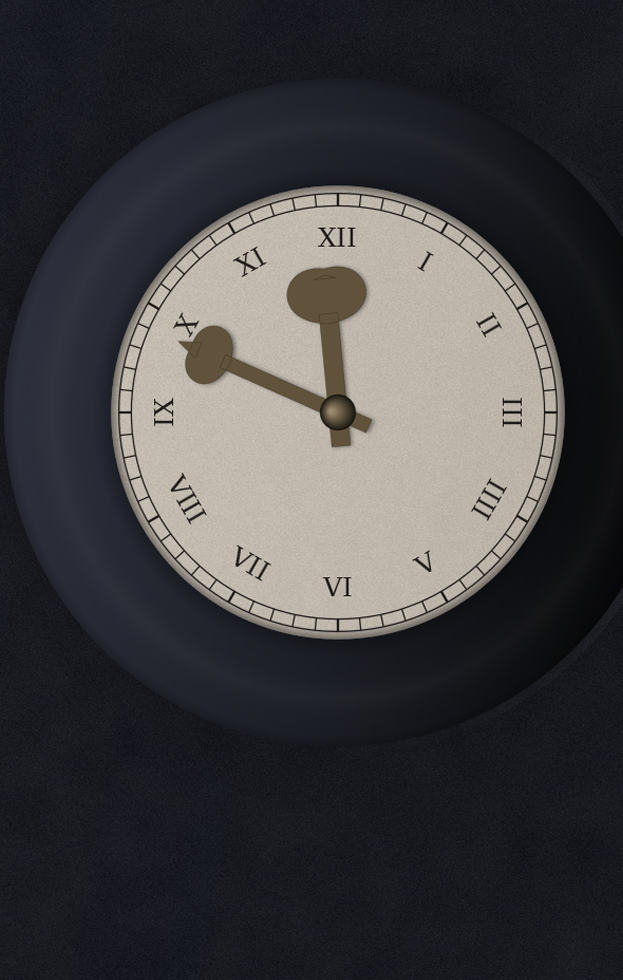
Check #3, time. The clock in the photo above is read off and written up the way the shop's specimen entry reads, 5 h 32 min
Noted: 11 h 49 min
